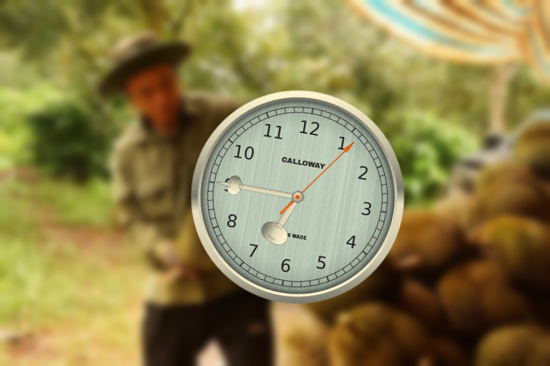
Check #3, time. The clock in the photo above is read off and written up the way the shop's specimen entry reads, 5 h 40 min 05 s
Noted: 6 h 45 min 06 s
